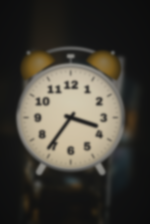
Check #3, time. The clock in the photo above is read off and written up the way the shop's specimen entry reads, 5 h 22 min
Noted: 3 h 36 min
